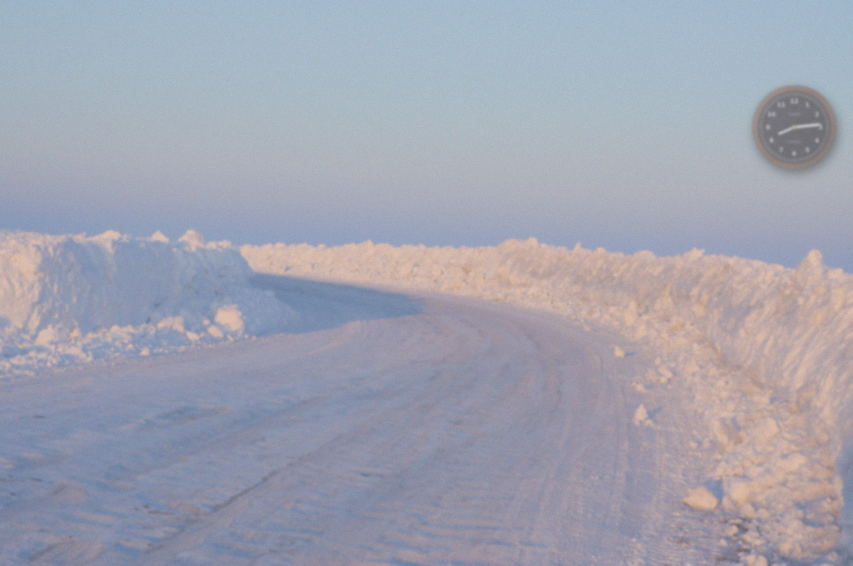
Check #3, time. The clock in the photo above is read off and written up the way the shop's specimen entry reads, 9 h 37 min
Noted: 8 h 14 min
